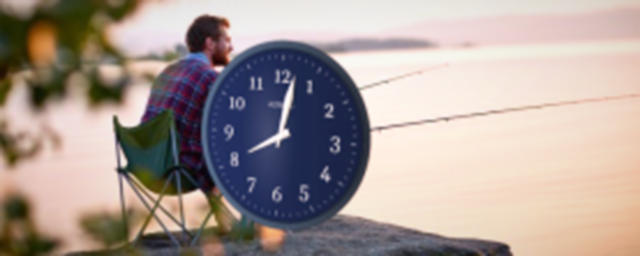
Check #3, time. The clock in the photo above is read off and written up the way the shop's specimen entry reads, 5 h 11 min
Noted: 8 h 02 min
